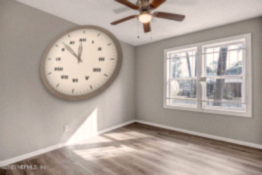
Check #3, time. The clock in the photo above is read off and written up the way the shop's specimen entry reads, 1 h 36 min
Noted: 11 h 52 min
